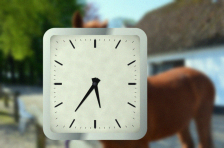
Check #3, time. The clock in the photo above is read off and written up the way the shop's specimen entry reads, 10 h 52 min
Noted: 5 h 36 min
